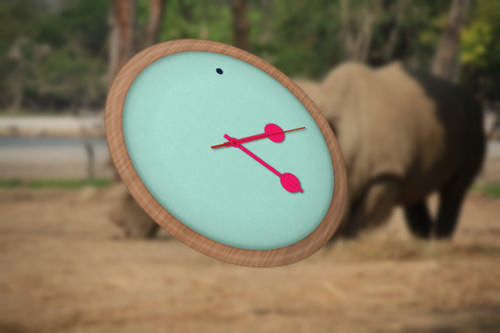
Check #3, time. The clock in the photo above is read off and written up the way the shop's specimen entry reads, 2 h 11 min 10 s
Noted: 2 h 21 min 12 s
